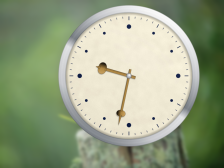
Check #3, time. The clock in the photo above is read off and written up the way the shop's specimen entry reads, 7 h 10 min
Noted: 9 h 32 min
